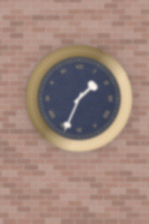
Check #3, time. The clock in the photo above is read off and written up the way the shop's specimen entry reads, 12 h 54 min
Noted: 1 h 34 min
